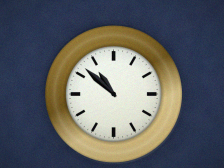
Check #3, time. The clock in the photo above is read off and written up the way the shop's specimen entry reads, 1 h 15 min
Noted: 10 h 52 min
